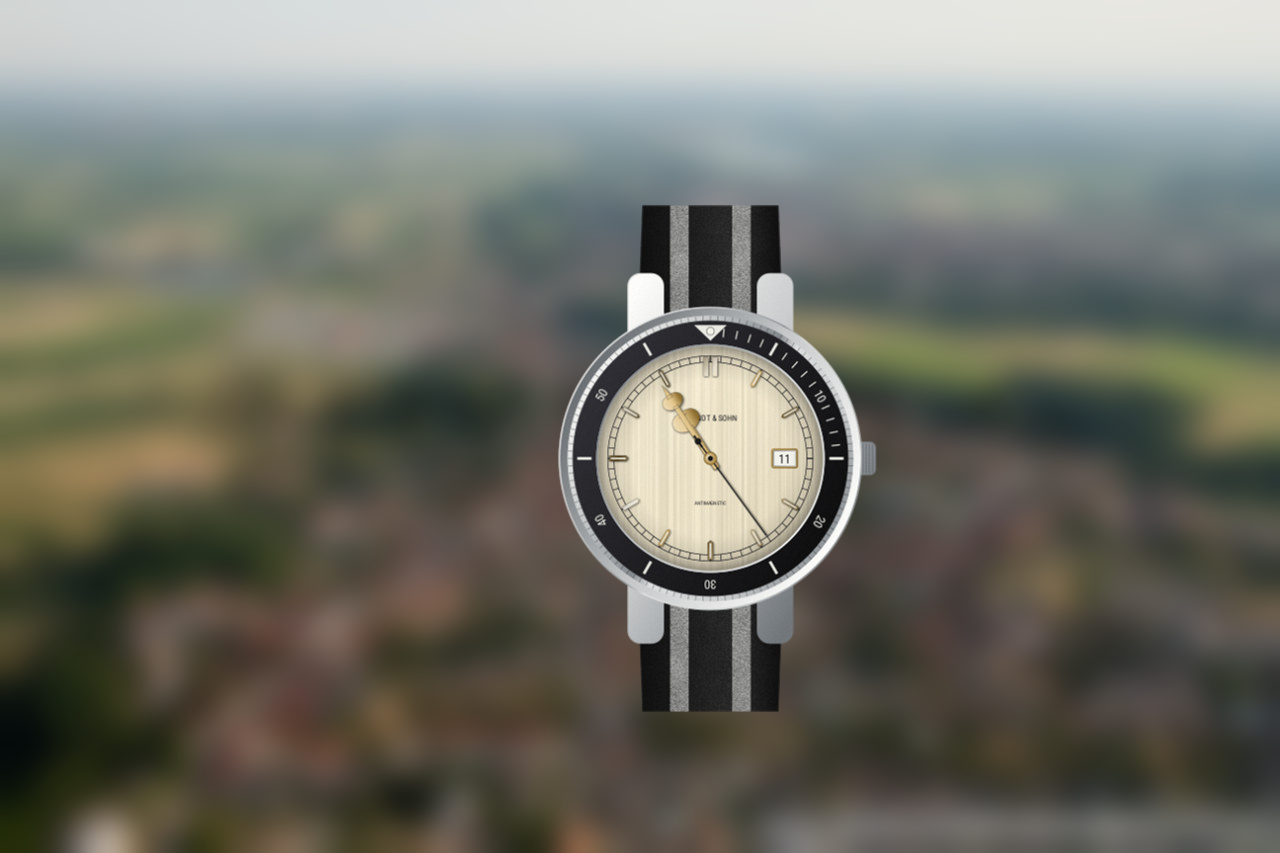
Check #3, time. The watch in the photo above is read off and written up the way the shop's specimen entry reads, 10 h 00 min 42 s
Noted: 10 h 54 min 24 s
